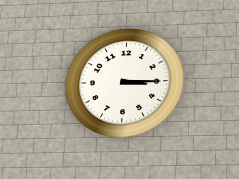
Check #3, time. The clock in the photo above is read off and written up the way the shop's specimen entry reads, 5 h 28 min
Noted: 3 h 15 min
